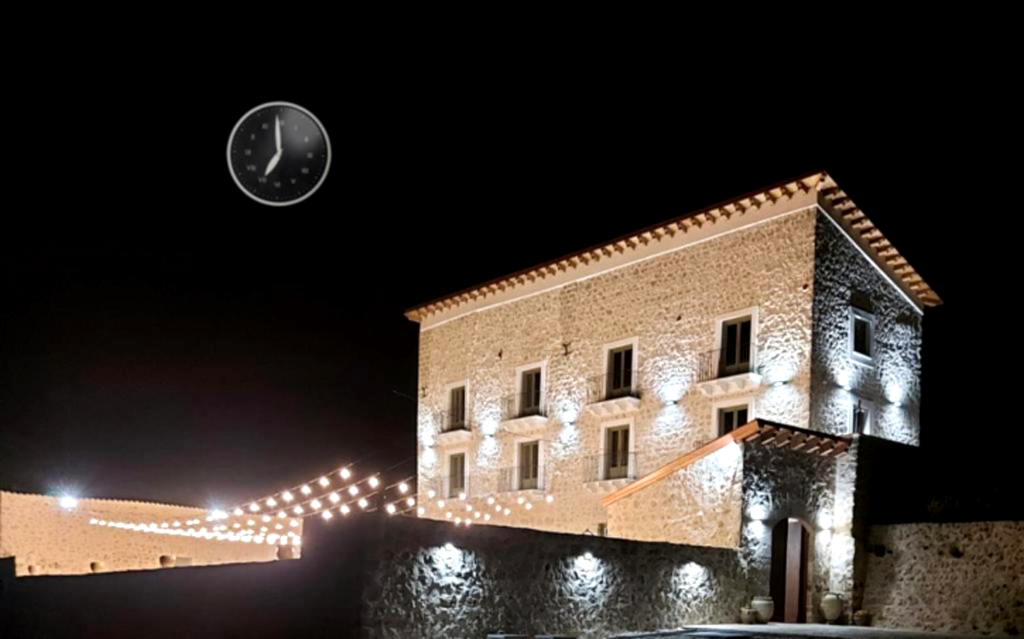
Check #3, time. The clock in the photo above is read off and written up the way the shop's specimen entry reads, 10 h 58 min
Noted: 6 h 59 min
